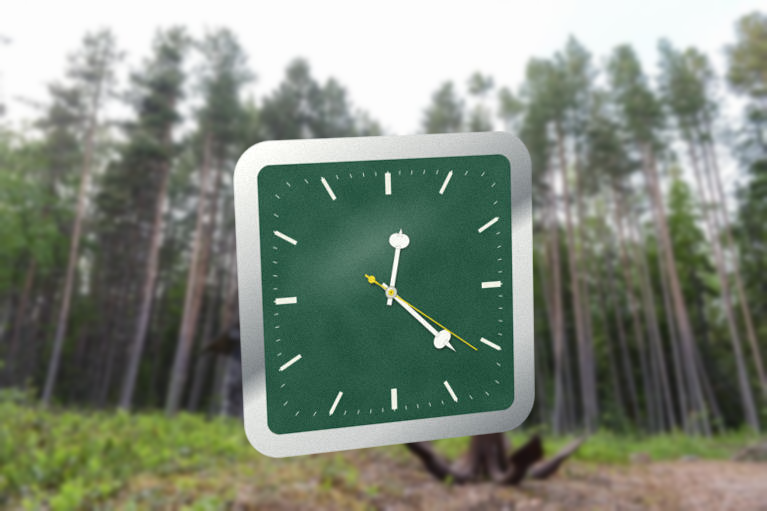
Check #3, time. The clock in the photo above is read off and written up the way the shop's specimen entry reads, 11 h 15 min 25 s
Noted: 12 h 22 min 21 s
